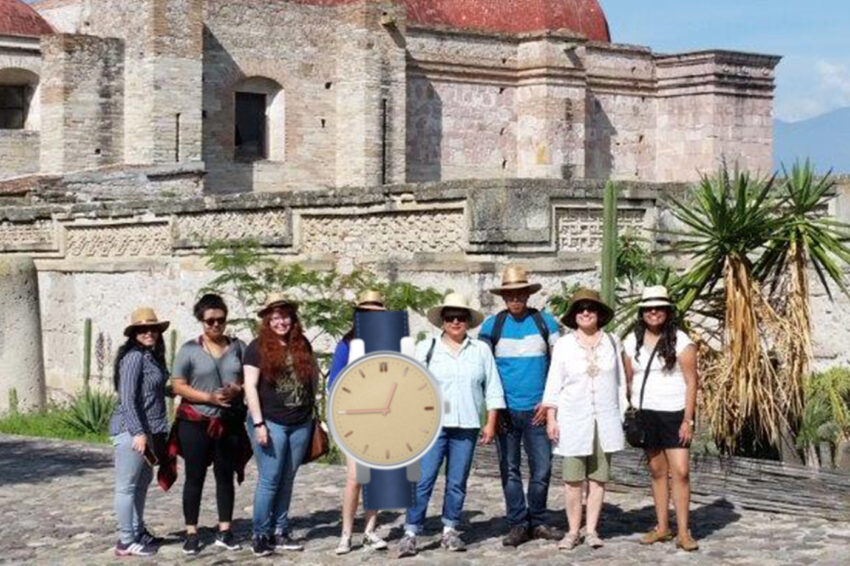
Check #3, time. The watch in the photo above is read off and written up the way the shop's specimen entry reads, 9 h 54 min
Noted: 12 h 45 min
